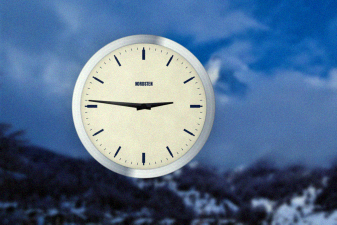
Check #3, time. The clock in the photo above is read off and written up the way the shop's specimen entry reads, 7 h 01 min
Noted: 2 h 46 min
